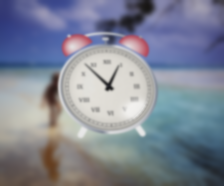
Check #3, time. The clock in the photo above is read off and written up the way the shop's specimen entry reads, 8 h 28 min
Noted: 12 h 53 min
